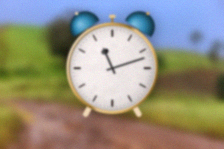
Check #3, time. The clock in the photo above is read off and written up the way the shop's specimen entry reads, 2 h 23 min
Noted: 11 h 12 min
